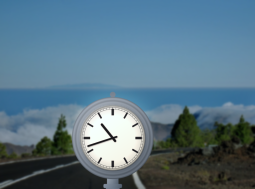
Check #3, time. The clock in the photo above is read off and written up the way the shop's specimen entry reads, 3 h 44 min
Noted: 10 h 42 min
